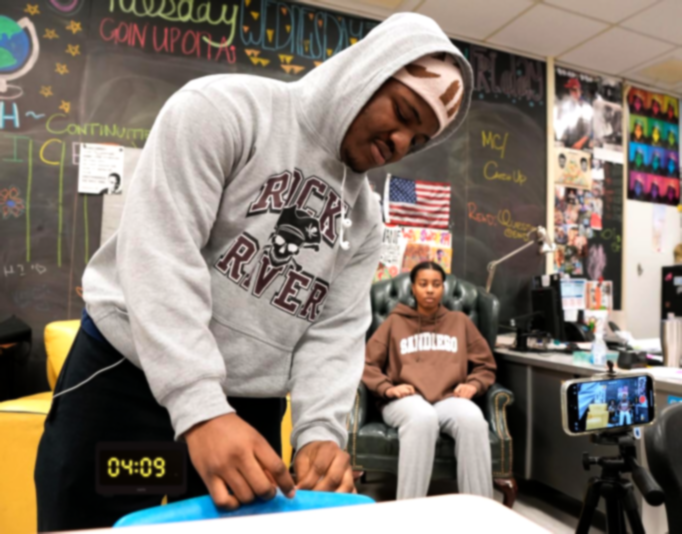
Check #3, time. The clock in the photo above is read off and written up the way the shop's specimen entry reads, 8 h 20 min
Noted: 4 h 09 min
